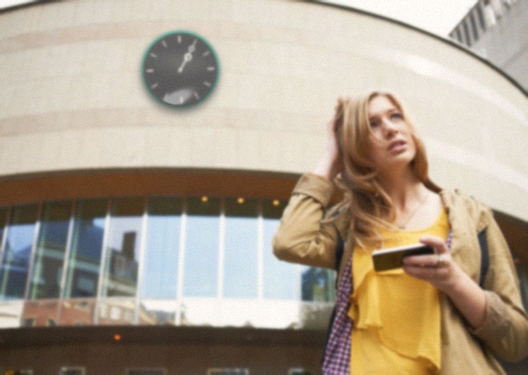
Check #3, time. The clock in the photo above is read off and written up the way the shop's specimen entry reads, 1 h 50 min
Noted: 1 h 05 min
